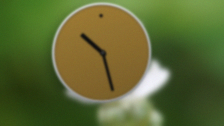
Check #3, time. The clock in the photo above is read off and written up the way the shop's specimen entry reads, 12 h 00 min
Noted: 10 h 28 min
